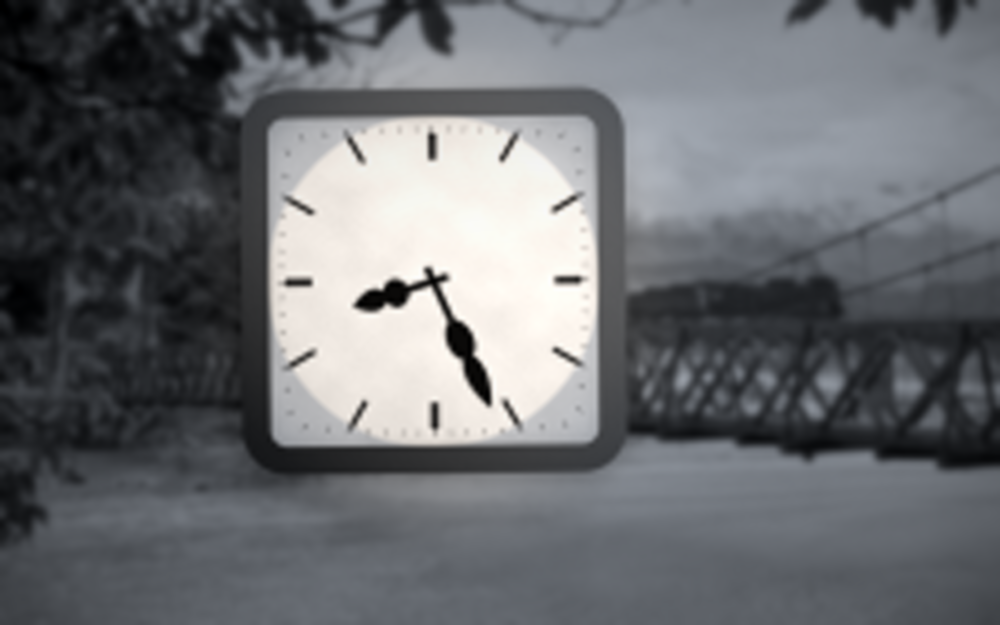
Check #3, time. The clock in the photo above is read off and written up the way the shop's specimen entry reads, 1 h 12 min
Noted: 8 h 26 min
